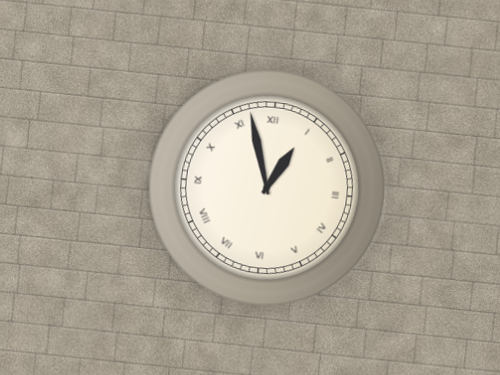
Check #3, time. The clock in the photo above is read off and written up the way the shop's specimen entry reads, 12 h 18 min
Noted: 12 h 57 min
